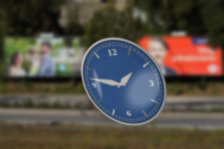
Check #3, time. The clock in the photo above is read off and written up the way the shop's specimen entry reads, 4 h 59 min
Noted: 1 h 47 min
